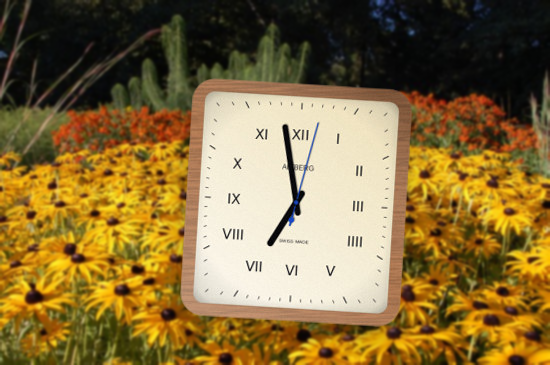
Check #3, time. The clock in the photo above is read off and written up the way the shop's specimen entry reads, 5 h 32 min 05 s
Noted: 6 h 58 min 02 s
